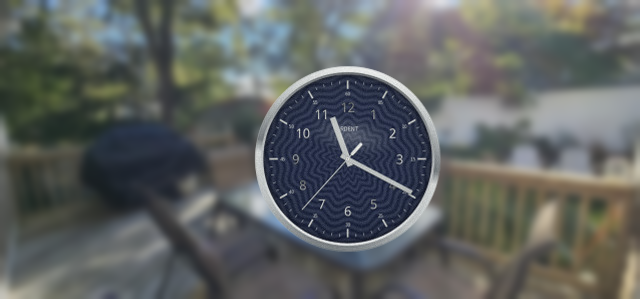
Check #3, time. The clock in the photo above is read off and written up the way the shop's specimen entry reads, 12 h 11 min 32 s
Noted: 11 h 19 min 37 s
